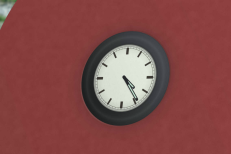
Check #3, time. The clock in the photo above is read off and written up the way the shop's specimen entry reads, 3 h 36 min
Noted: 4 h 24 min
